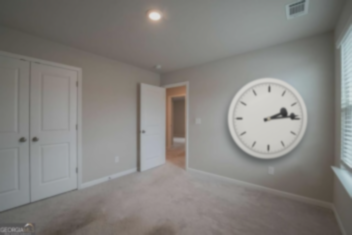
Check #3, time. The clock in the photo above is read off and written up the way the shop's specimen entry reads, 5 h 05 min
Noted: 2 h 14 min
